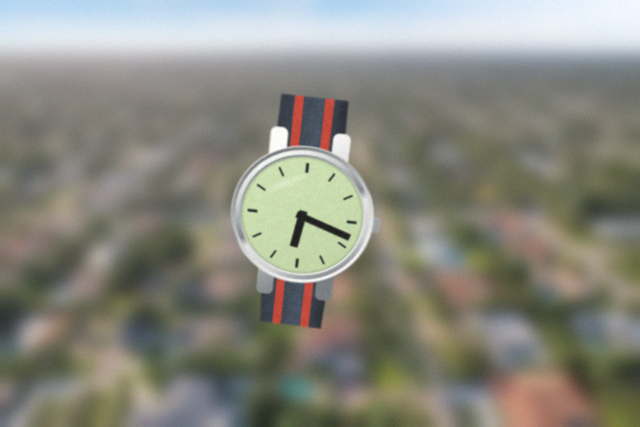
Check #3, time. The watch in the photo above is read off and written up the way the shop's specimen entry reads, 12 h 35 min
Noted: 6 h 18 min
